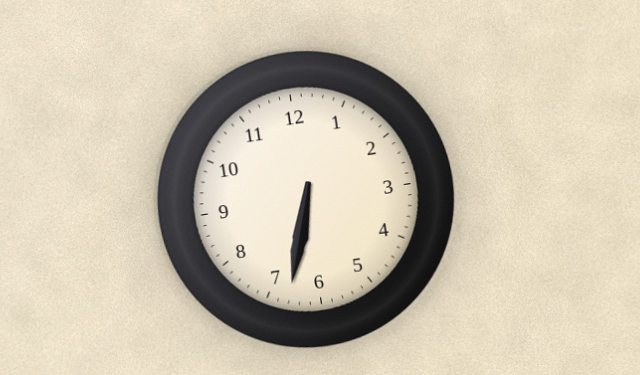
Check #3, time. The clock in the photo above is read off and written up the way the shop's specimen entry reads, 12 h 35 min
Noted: 6 h 33 min
